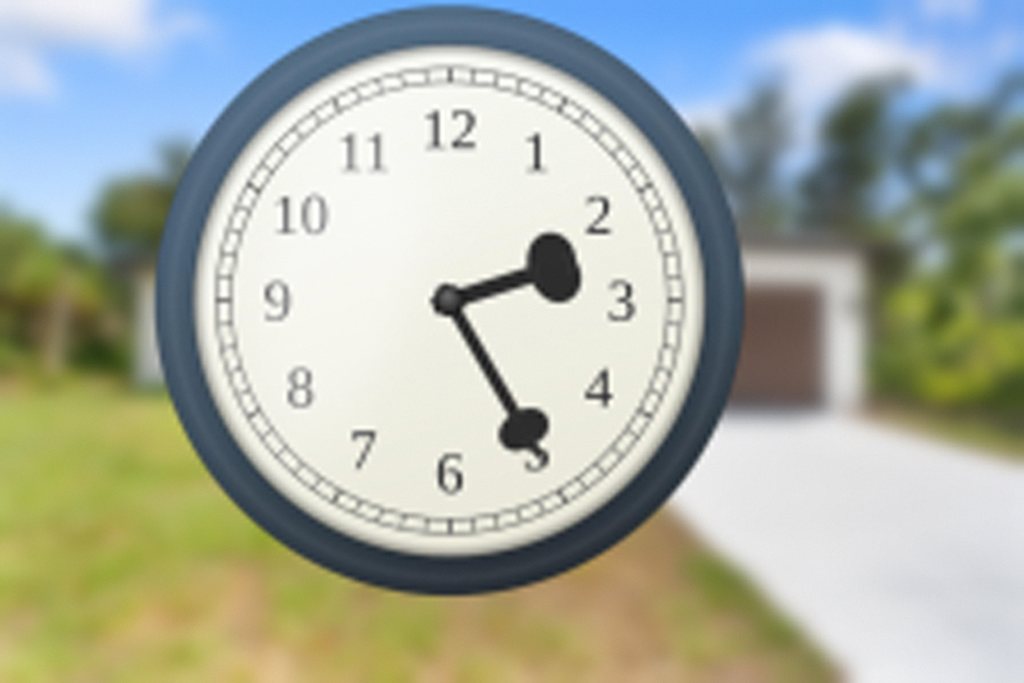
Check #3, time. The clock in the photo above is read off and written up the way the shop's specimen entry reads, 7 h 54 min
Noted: 2 h 25 min
